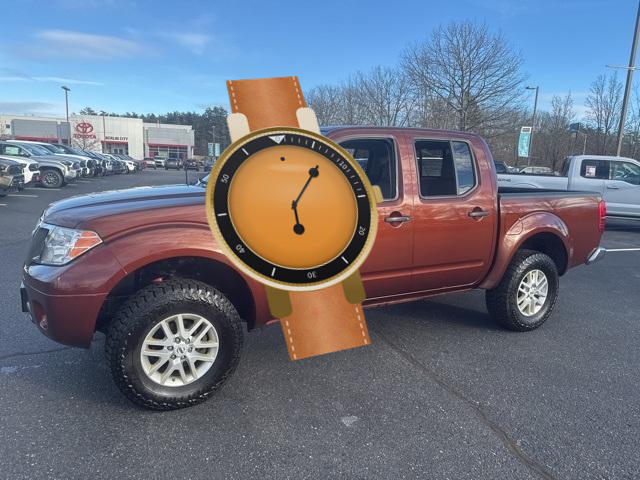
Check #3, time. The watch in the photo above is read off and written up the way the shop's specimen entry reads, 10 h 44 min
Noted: 6 h 07 min
